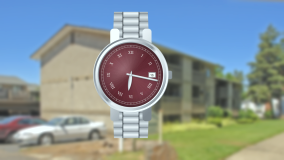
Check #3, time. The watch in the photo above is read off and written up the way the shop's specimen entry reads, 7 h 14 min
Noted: 6 h 17 min
